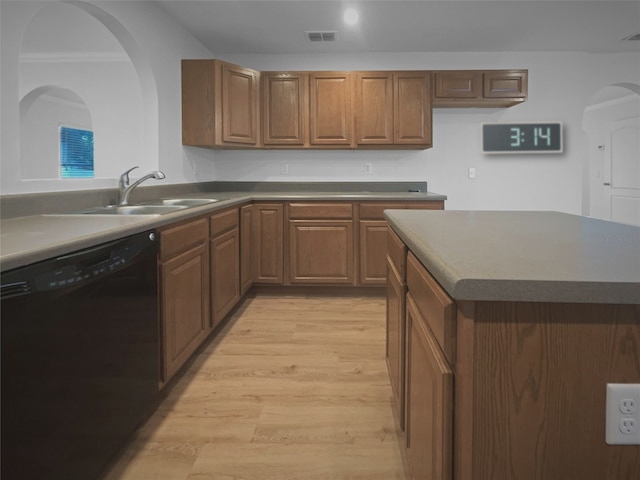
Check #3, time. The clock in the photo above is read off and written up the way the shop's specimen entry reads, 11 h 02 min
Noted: 3 h 14 min
